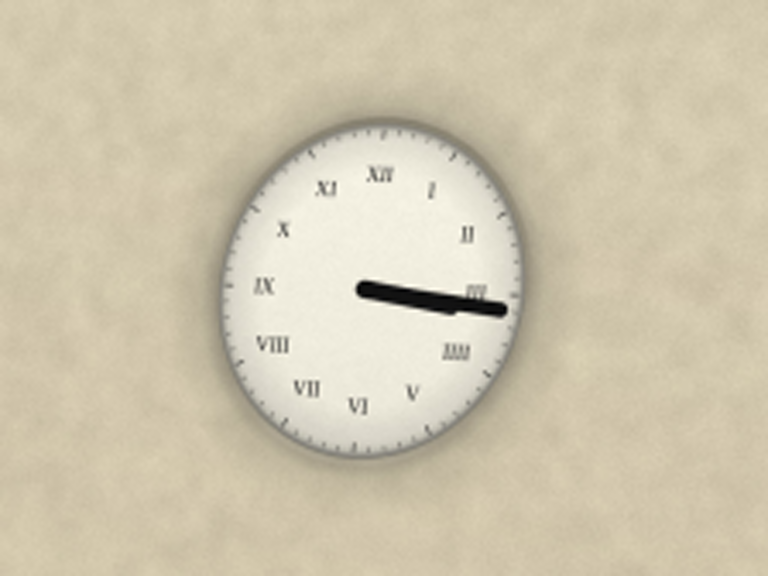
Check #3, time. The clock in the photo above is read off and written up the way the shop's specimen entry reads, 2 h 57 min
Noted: 3 h 16 min
